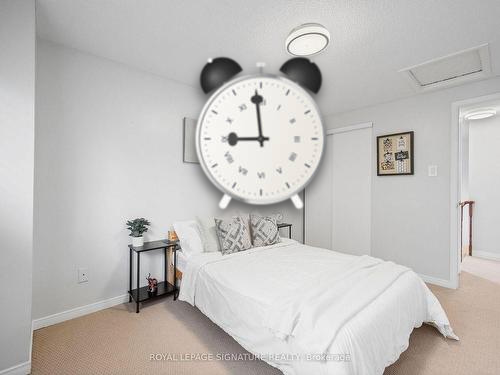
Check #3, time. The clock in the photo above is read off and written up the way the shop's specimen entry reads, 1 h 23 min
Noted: 8 h 59 min
